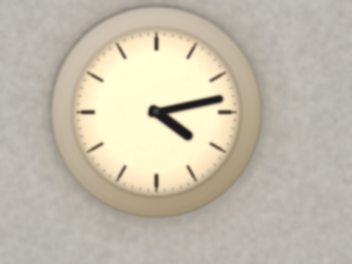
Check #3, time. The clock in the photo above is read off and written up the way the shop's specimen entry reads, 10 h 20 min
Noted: 4 h 13 min
